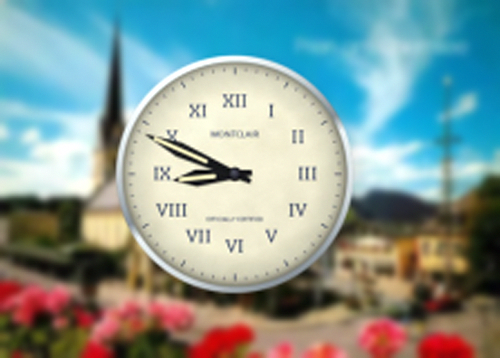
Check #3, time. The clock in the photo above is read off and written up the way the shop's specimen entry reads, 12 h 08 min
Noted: 8 h 49 min
